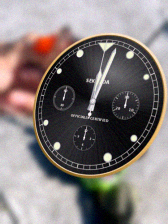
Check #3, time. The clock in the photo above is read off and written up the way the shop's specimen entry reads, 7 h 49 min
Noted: 12 h 02 min
